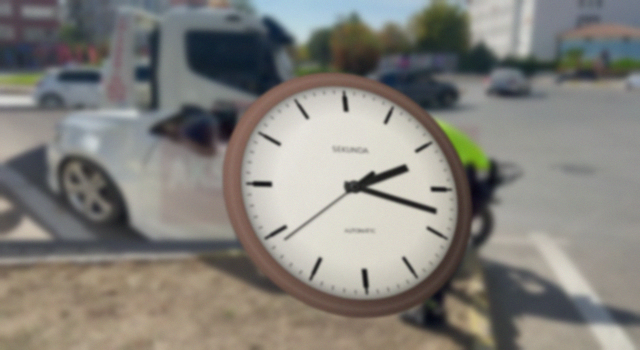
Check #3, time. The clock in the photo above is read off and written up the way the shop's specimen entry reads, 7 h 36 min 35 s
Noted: 2 h 17 min 39 s
